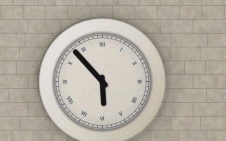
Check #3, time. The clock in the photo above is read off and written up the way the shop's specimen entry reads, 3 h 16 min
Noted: 5 h 53 min
